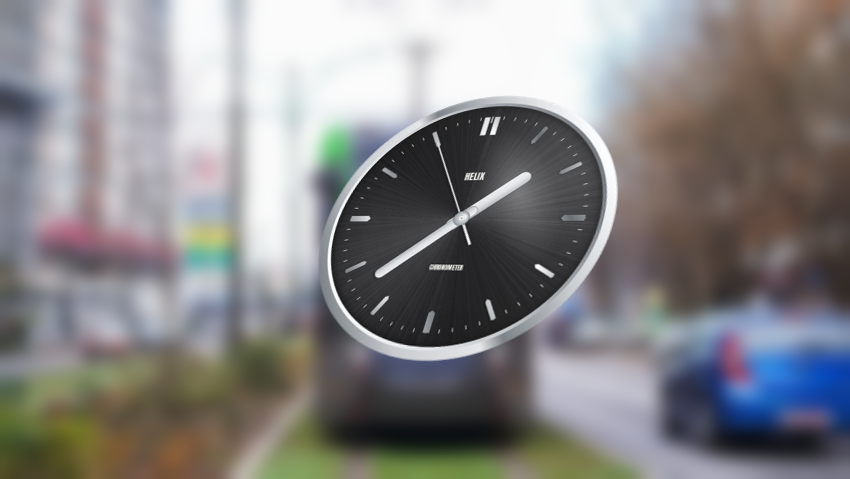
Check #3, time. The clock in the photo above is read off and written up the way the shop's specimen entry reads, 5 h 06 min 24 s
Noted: 1 h 37 min 55 s
